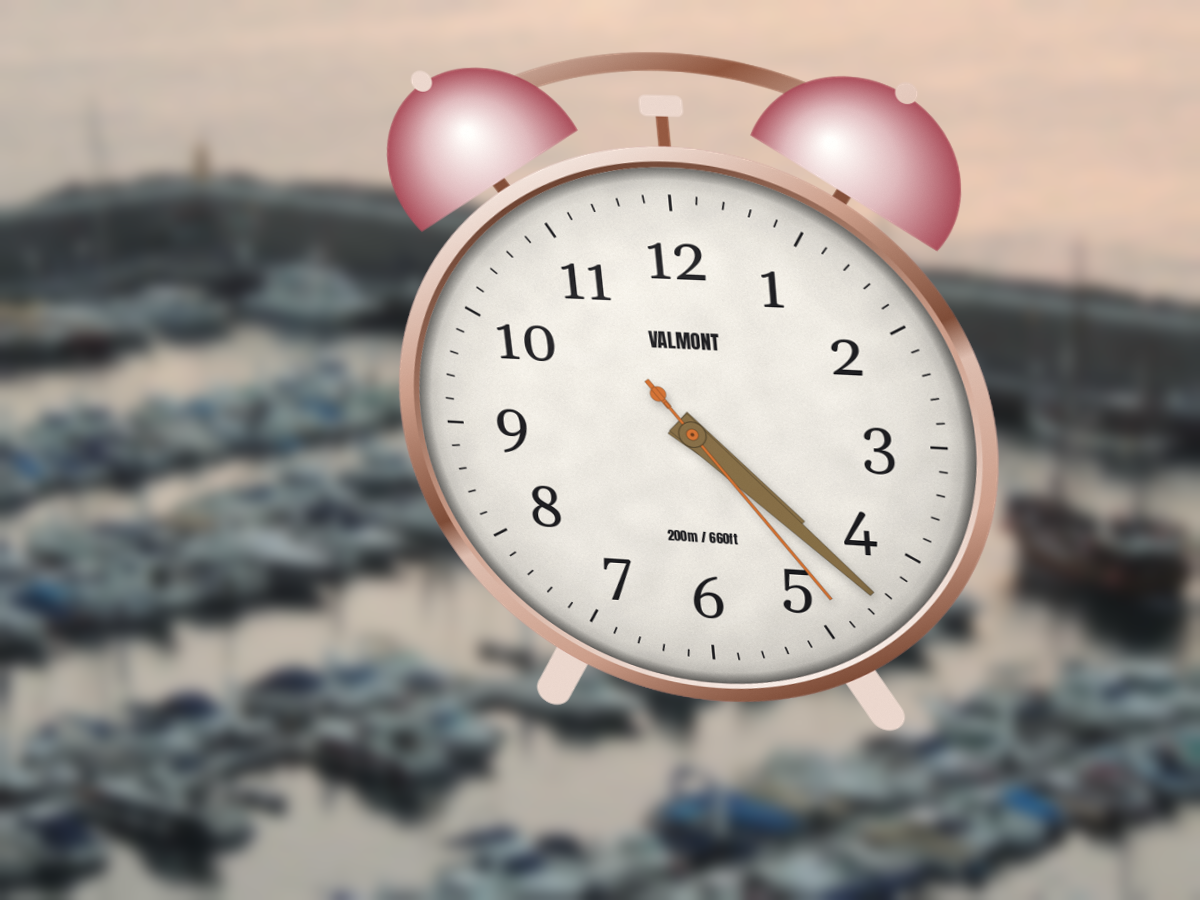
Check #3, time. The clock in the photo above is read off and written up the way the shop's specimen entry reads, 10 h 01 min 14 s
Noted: 4 h 22 min 24 s
